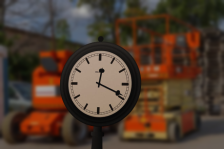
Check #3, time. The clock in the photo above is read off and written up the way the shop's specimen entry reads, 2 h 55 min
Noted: 12 h 19 min
